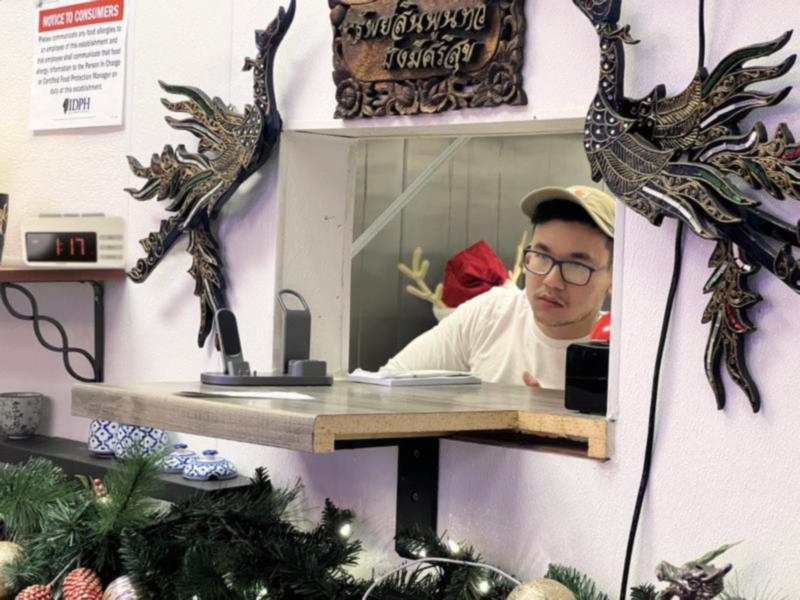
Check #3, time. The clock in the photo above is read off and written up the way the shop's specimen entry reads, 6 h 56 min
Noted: 1 h 17 min
